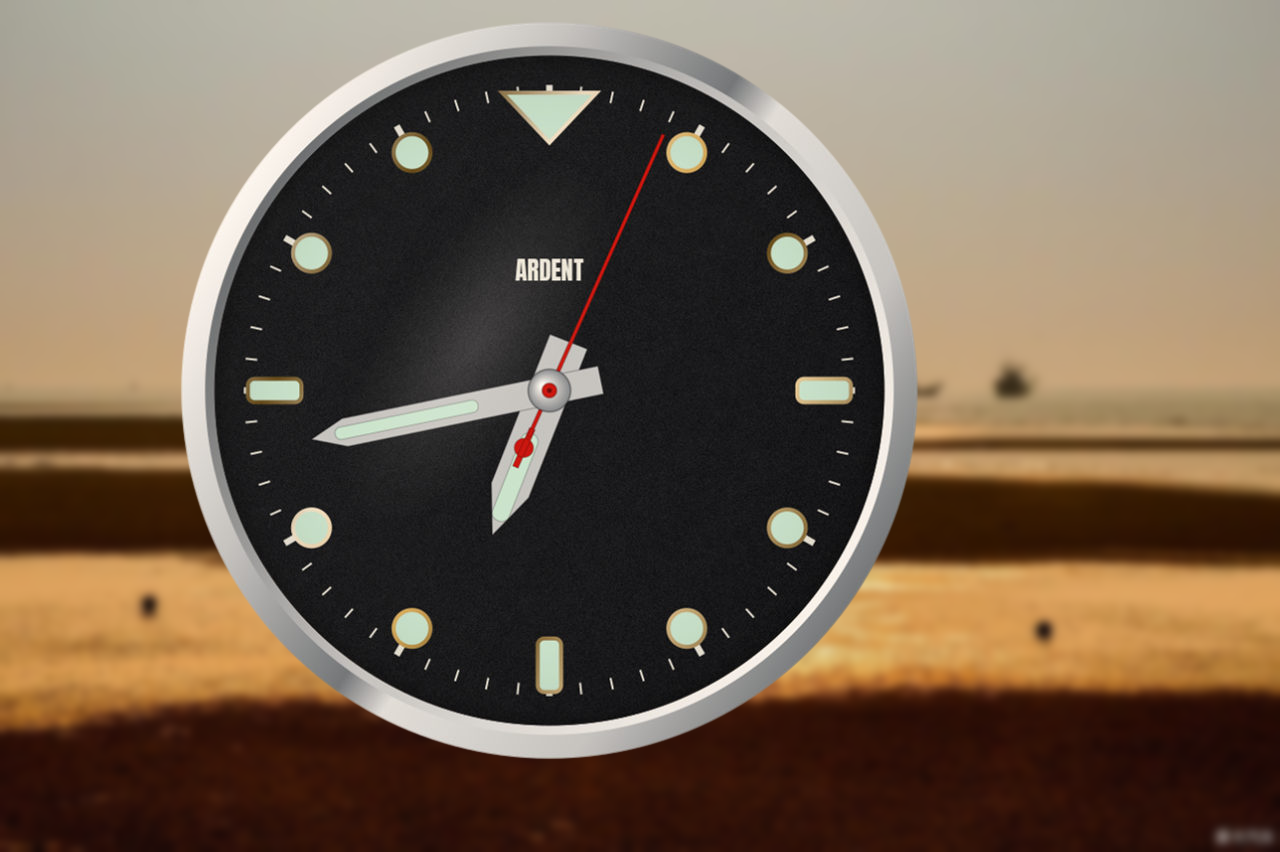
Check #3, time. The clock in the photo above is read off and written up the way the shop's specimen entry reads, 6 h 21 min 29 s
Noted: 6 h 43 min 04 s
